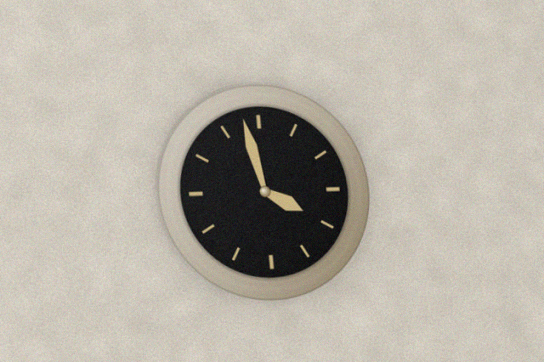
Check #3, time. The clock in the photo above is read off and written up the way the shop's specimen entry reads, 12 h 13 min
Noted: 3 h 58 min
